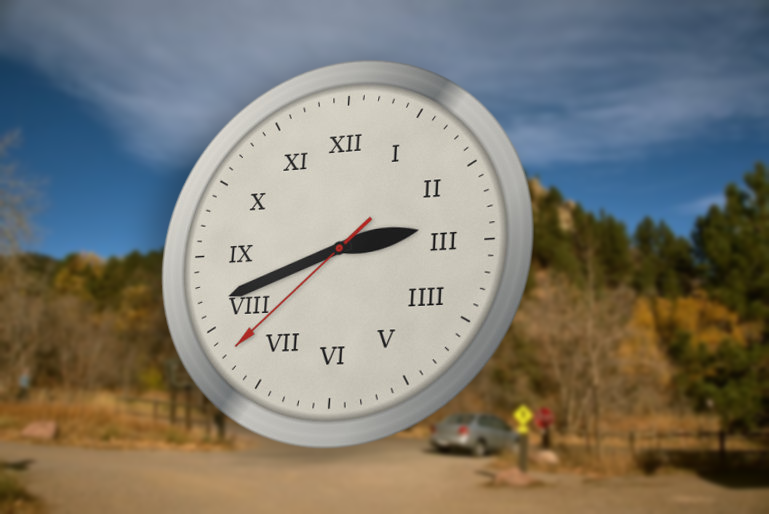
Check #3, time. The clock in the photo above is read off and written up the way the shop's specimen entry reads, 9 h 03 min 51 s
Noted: 2 h 41 min 38 s
